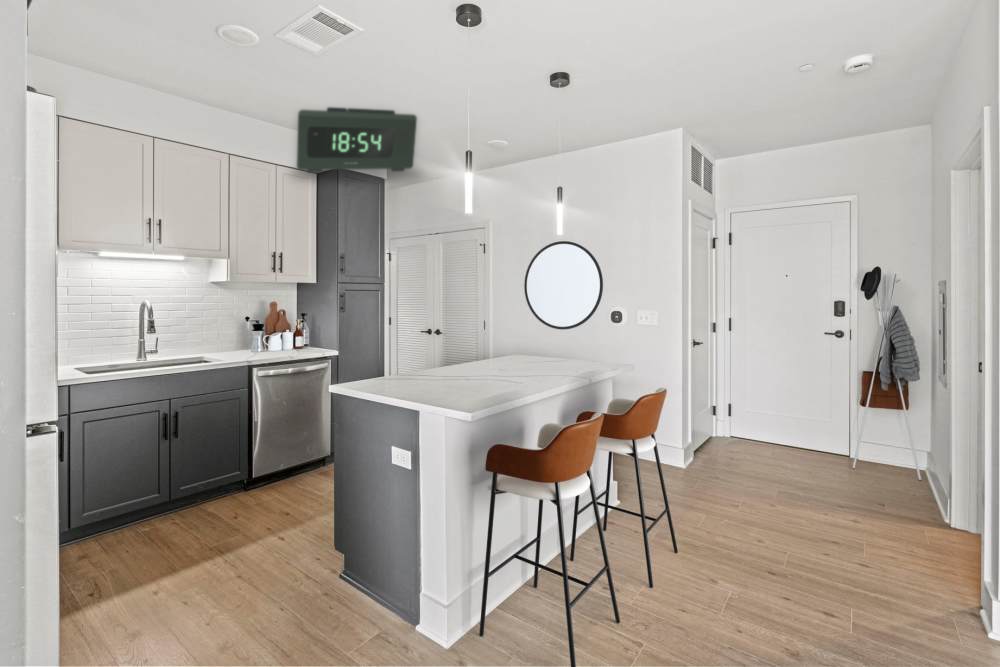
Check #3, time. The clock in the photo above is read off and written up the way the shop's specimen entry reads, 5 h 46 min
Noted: 18 h 54 min
